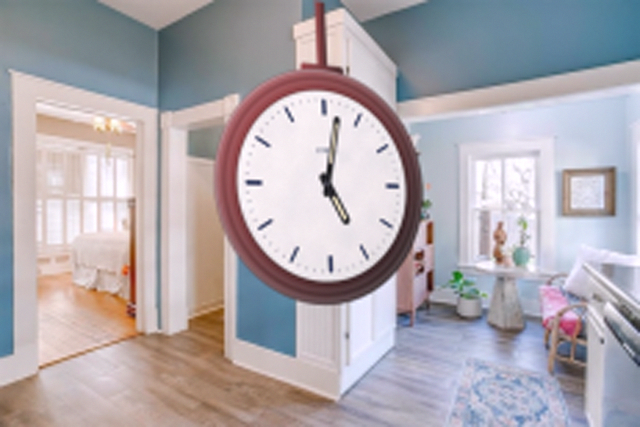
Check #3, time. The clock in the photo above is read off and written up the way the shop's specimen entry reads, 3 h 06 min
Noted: 5 h 02 min
